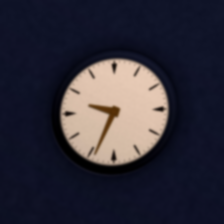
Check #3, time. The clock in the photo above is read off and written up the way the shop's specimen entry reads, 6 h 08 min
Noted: 9 h 34 min
